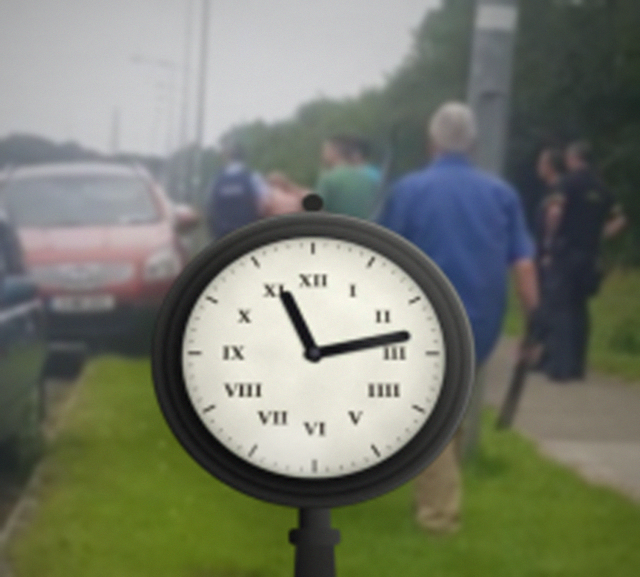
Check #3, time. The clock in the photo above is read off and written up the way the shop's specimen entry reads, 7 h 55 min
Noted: 11 h 13 min
